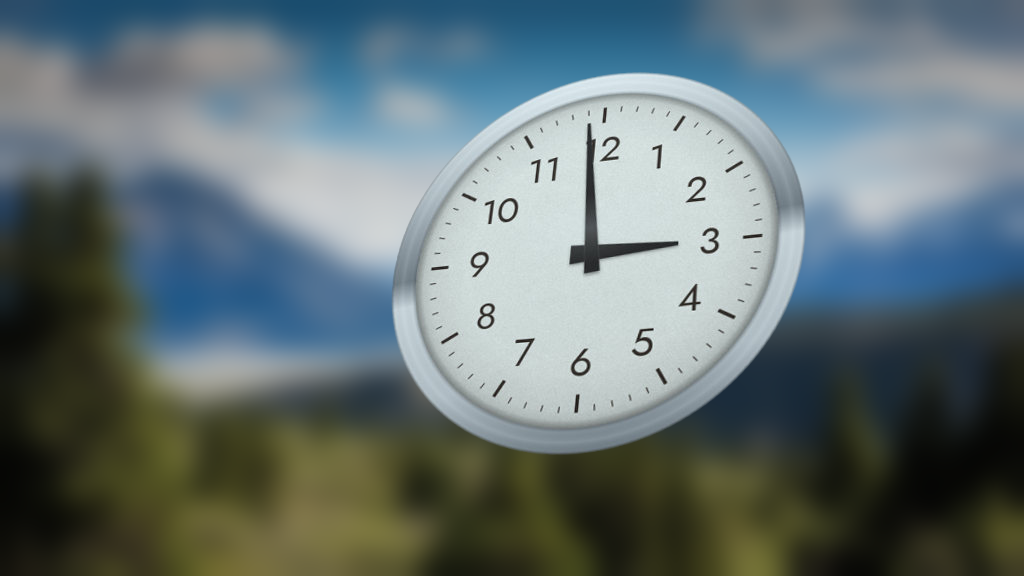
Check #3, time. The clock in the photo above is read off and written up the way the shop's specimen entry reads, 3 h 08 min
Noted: 2 h 59 min
